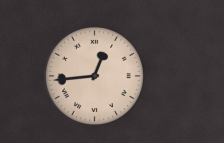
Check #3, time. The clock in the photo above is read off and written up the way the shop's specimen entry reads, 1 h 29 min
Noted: 12 h 44 min
